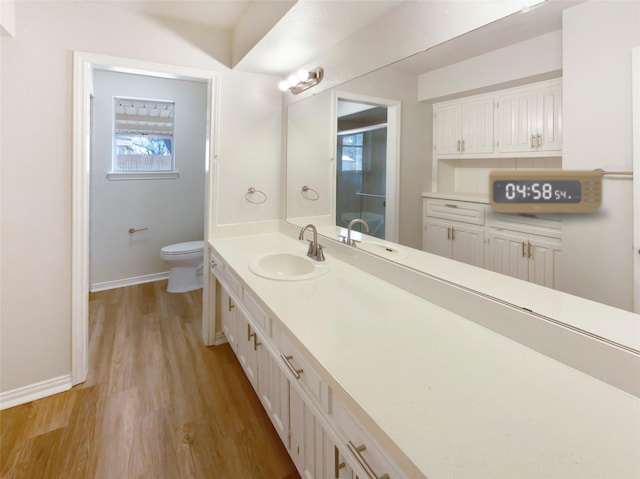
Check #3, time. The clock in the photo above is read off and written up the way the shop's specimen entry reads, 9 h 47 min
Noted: 4 h 58 min
